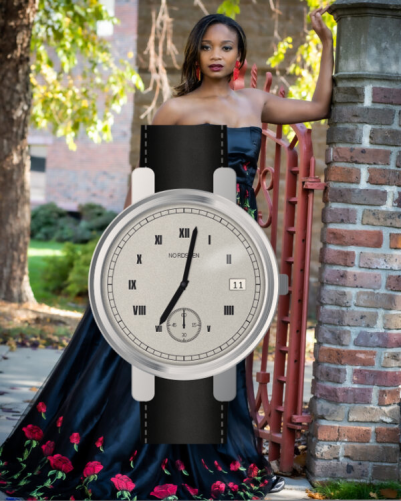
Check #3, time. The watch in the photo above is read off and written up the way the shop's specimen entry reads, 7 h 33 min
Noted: 7 h 02 min
